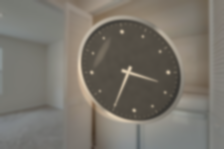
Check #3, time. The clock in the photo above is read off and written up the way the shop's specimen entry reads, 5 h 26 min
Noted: 3 h 35 min
